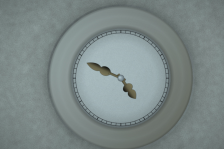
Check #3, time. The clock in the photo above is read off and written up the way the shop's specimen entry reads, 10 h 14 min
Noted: 4 h 49 min
